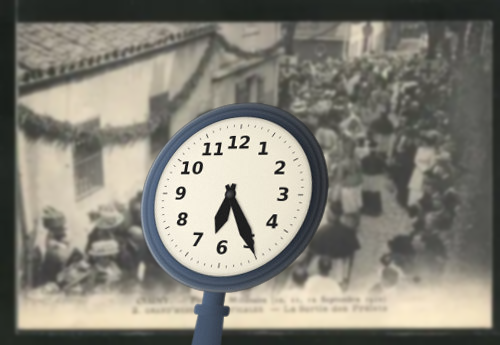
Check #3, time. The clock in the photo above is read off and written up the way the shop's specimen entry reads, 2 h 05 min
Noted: 6 h 25 min
